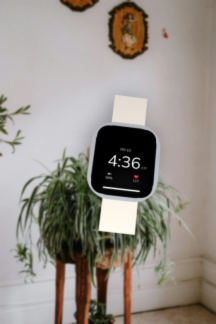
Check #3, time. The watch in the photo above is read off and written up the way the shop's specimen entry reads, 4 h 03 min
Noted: 4 h 36 min
